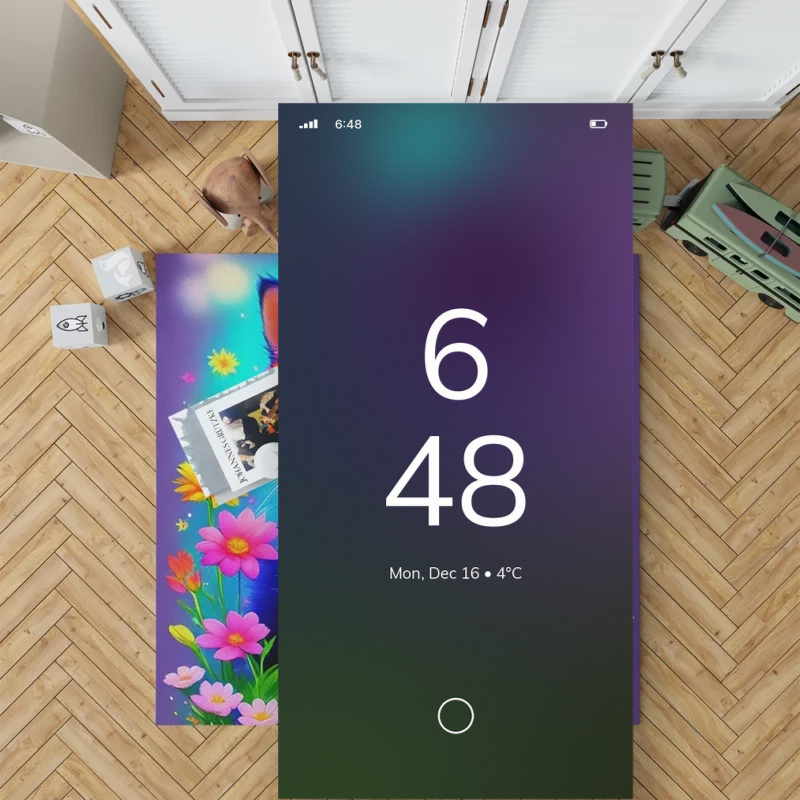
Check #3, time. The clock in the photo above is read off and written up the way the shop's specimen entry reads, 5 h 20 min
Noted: 6 h 48 min
